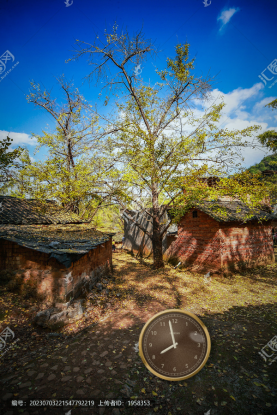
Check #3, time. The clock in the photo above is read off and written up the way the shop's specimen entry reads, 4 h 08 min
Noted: 7 h 58 min
